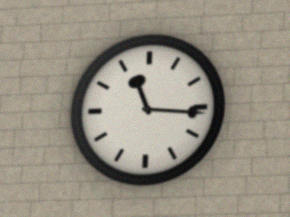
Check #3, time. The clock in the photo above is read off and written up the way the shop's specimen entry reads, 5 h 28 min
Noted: 11 h 16 min
